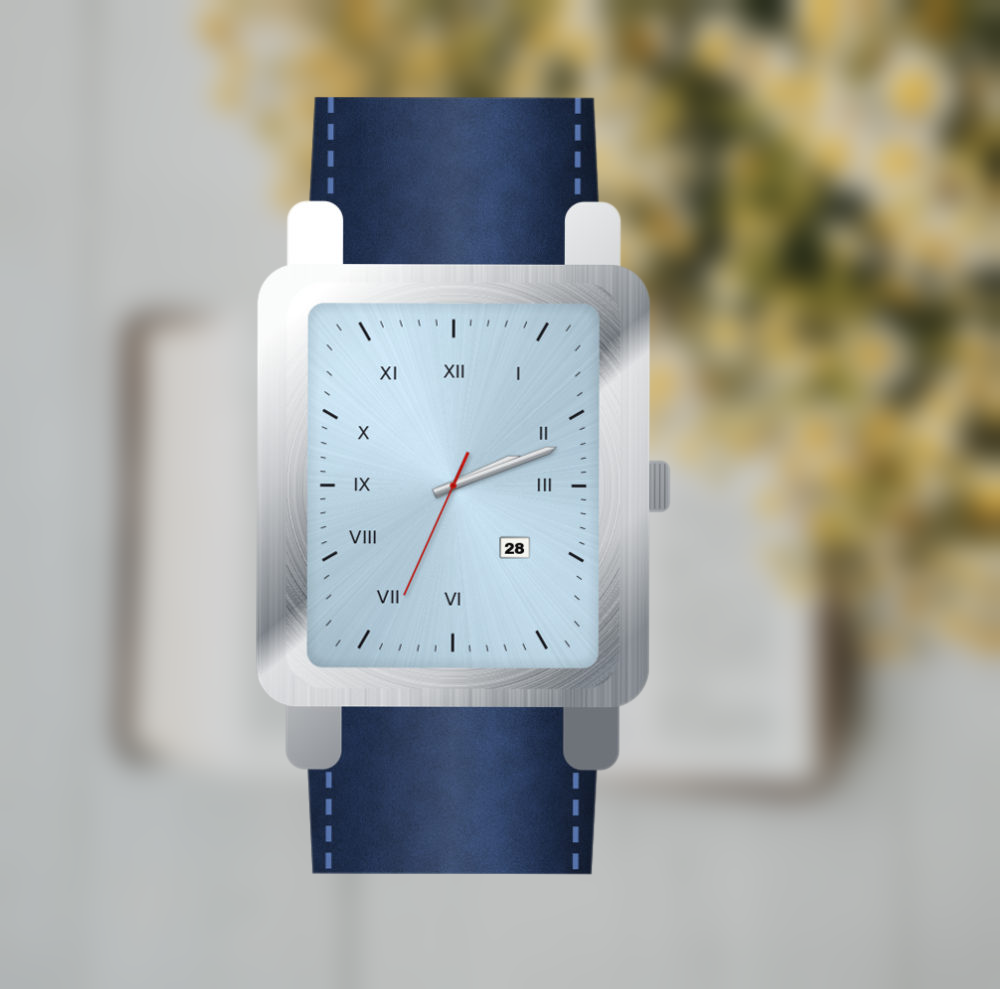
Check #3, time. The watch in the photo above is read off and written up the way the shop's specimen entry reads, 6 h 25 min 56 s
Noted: 2 h 11 min 34 s
